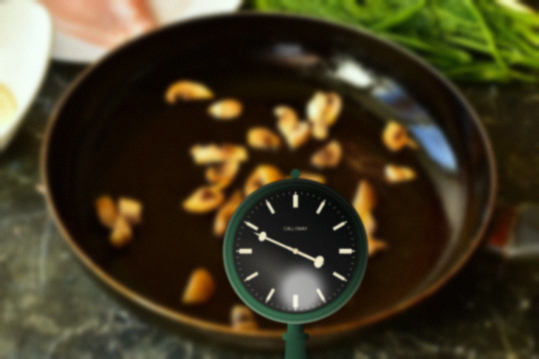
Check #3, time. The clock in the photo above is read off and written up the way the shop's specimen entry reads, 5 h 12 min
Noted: 3 h 49 min
